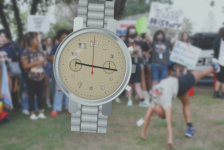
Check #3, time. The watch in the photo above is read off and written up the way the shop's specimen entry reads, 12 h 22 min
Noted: 9 h 16 min
